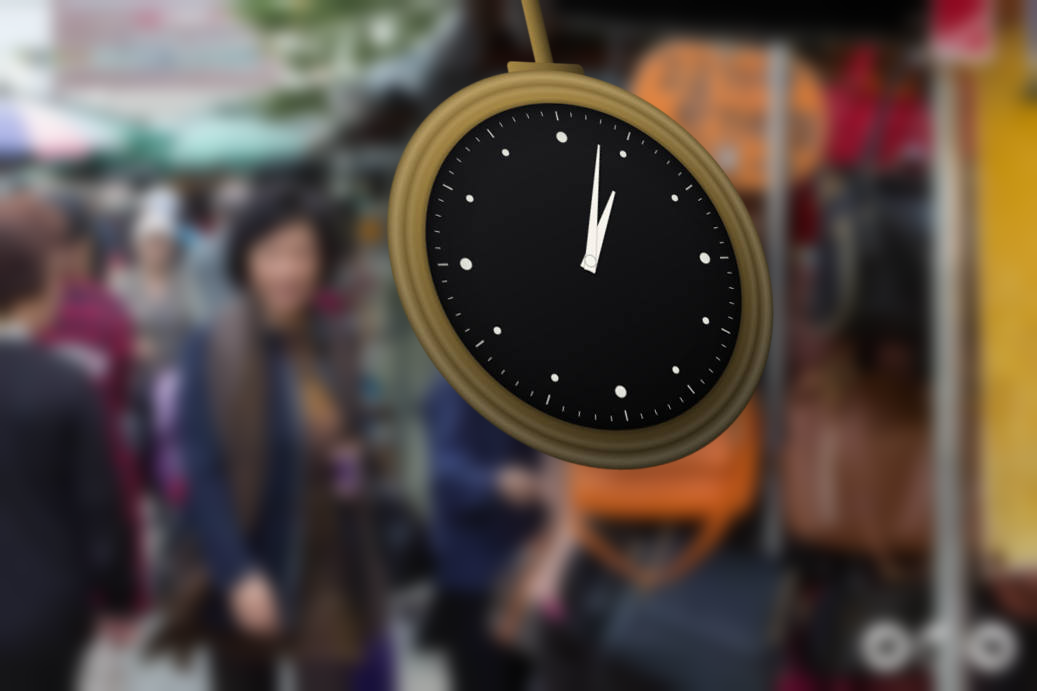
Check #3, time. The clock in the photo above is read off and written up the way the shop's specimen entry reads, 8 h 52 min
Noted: 1 h 03 min
